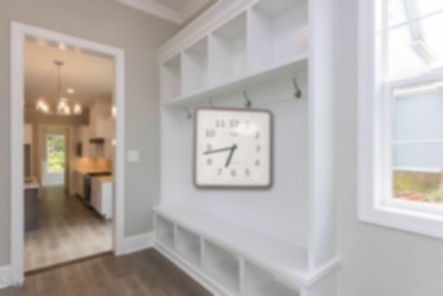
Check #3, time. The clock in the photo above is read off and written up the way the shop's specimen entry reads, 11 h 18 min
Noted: 6 h 43 min
